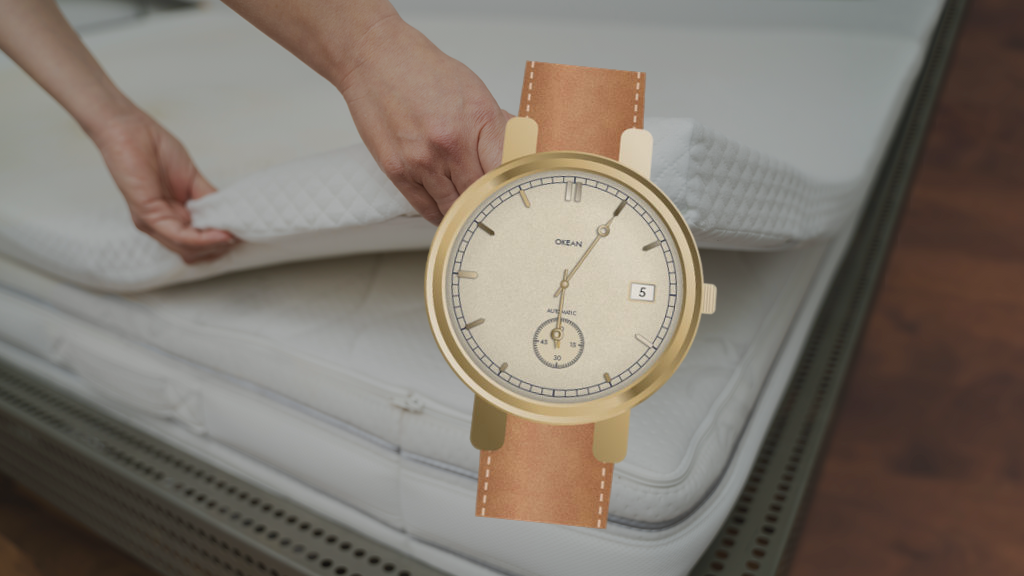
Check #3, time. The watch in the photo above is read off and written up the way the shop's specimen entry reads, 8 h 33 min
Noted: 6 h 05 min
